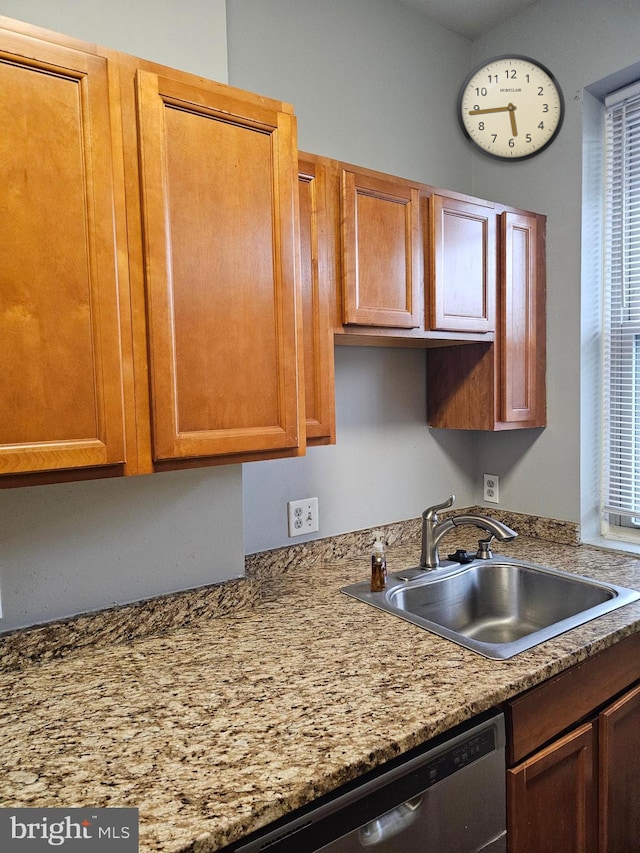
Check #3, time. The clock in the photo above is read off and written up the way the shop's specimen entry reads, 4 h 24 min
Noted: 5 h 44 min
